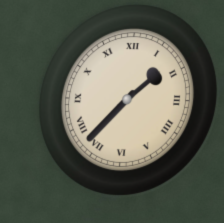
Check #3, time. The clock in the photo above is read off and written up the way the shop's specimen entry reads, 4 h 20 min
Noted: 1 h 37 min
